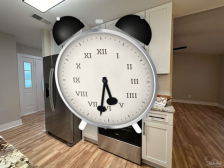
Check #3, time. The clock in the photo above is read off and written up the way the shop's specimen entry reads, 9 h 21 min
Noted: 5 h 32 min
